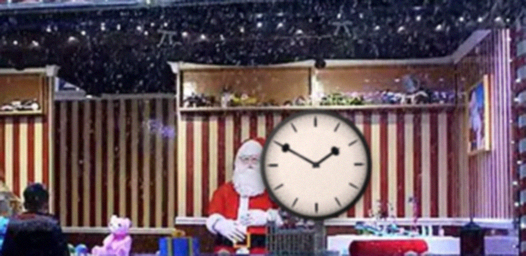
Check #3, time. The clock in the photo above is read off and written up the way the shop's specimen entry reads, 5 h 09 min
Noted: 1 h 50 min
